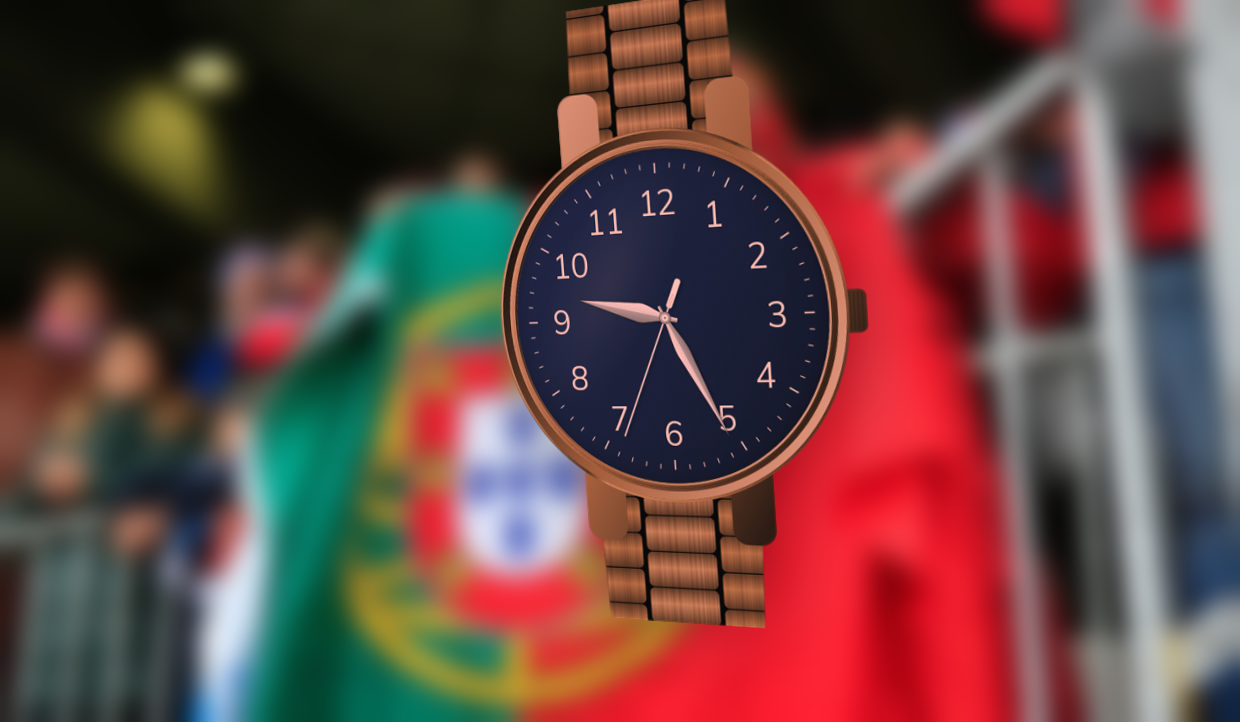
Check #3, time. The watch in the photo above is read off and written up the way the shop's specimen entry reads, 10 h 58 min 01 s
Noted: 9 h 25 min 34 s
